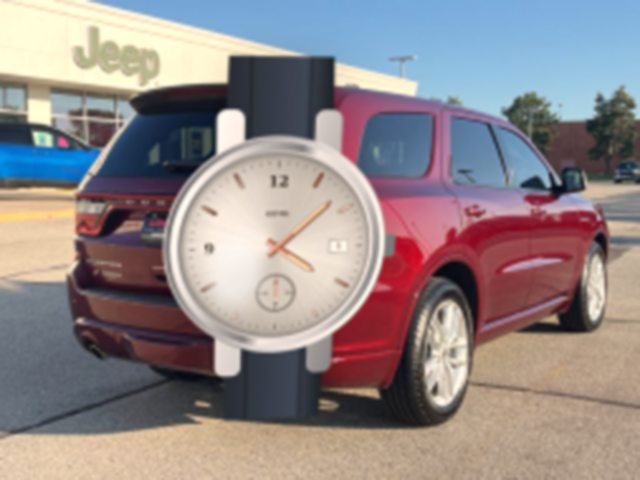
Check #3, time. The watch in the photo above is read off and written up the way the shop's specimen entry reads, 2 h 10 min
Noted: 4 h 08 min
